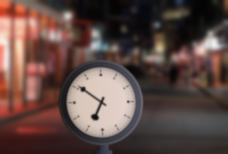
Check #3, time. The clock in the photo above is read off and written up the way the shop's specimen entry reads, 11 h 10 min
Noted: 6 h 51 min
